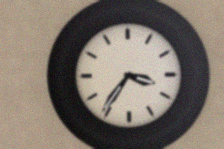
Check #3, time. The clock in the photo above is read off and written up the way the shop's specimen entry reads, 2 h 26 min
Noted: 3 h 36 min
